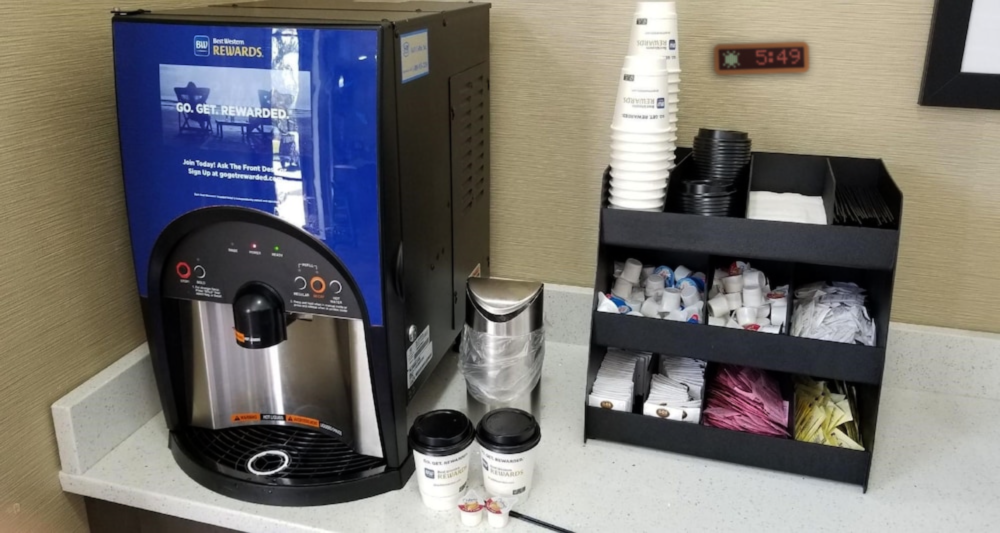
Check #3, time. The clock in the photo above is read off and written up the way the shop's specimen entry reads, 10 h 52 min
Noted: 5 h 49 min
